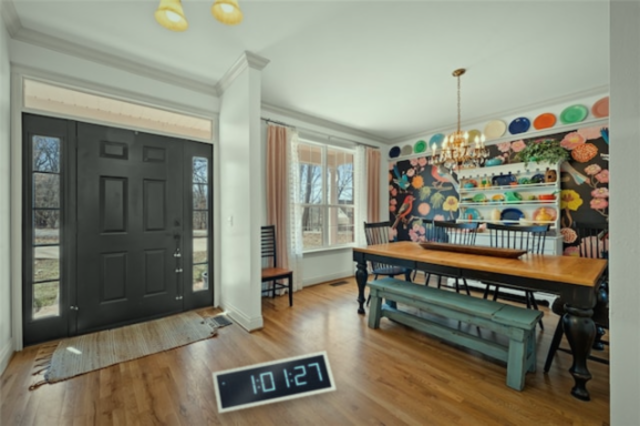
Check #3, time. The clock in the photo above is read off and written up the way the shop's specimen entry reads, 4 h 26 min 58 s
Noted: 1 h 01 min 27 s
